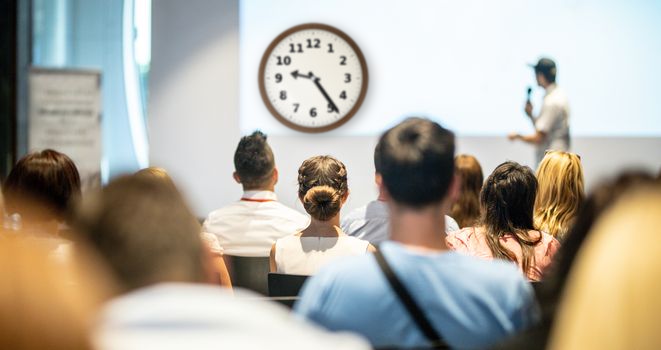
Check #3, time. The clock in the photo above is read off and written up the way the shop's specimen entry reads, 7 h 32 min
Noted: 9 h 24 min
